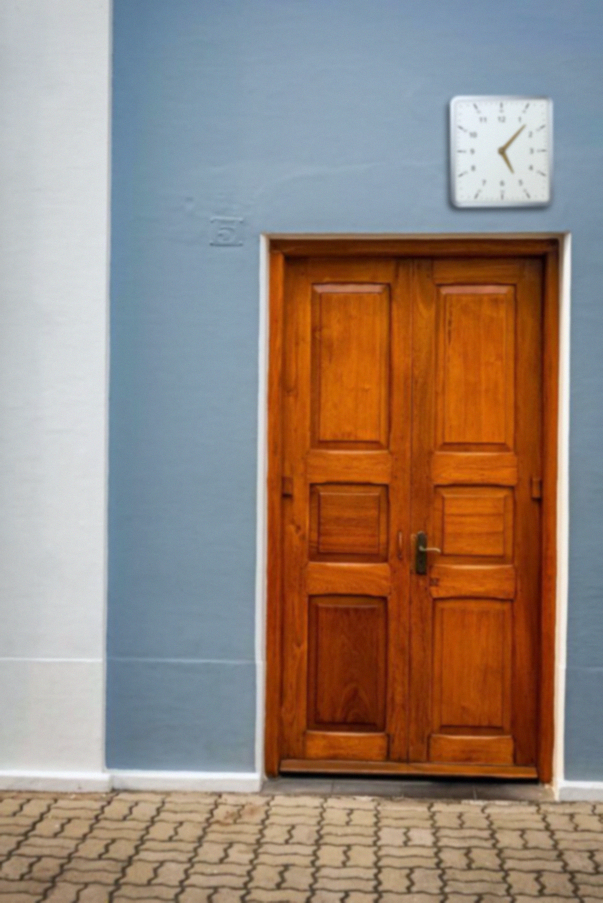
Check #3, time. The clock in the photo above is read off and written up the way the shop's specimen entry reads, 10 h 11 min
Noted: 5 h 07 min
